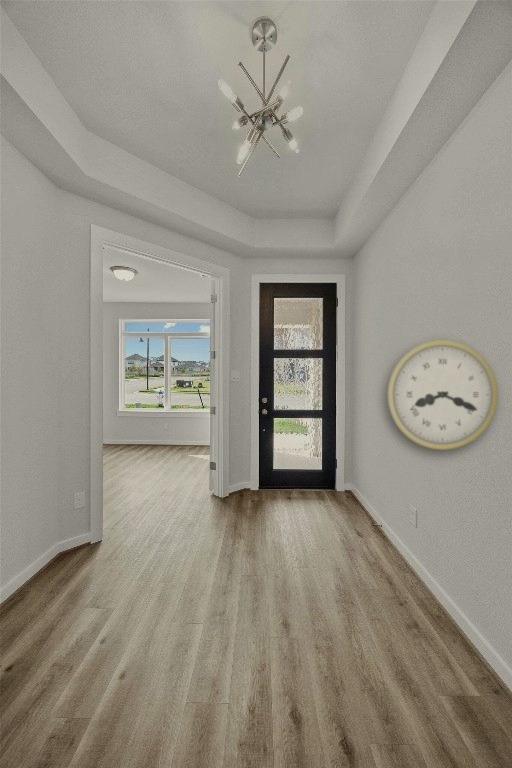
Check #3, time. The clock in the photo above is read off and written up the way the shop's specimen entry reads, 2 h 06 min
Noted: 8 h 19 min
